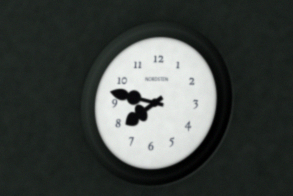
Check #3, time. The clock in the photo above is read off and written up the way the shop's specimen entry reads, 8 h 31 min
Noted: 7 h 47 min
